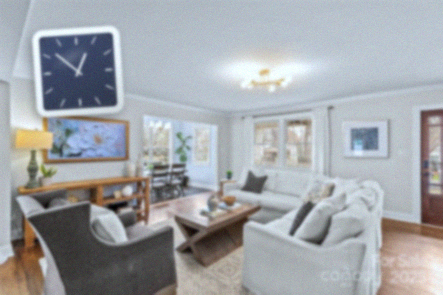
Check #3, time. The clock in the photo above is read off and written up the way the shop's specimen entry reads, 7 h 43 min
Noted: 12 h 52 min
